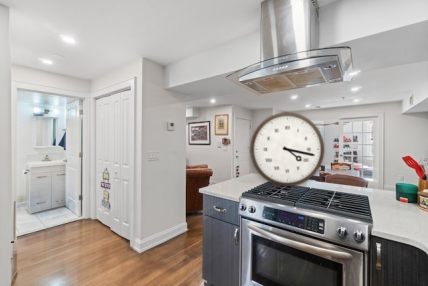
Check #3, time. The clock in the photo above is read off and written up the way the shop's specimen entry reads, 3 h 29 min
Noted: 4 h 17 min
